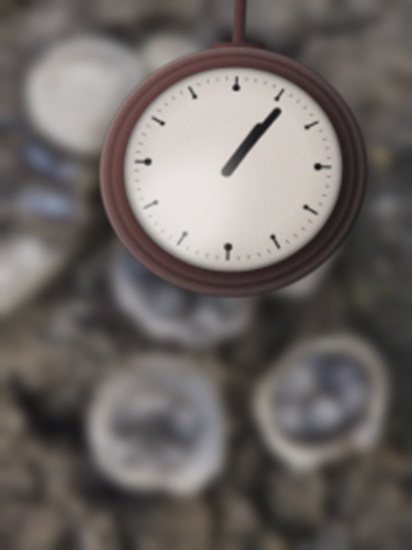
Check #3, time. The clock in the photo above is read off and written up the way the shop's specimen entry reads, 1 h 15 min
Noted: 1 h 06 min
